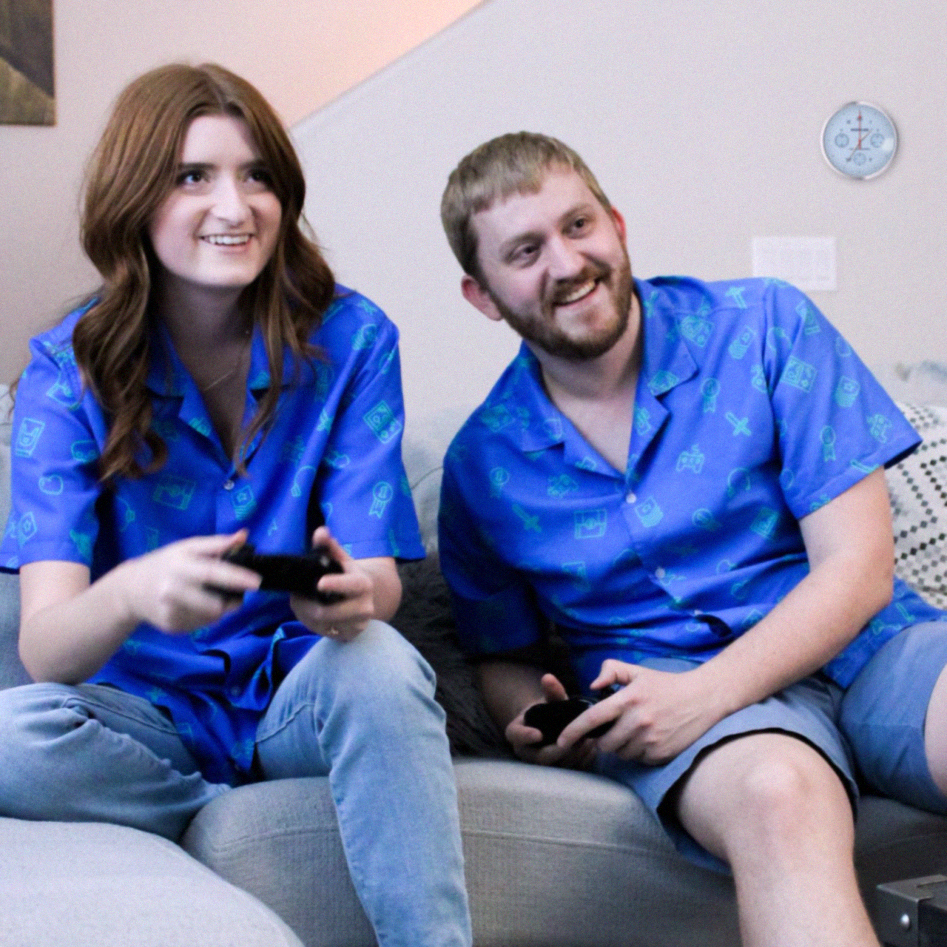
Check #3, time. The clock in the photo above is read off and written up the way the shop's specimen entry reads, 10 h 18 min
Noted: 1 h 35 min
